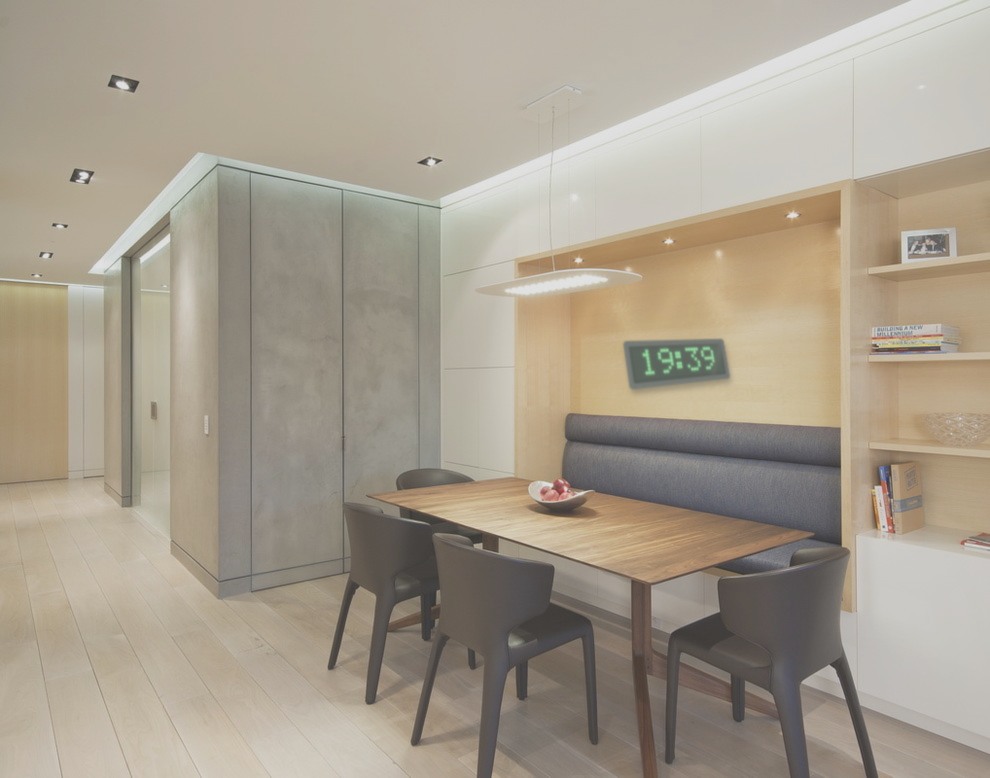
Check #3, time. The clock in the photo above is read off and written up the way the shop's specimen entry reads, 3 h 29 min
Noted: 19 h 39 min
